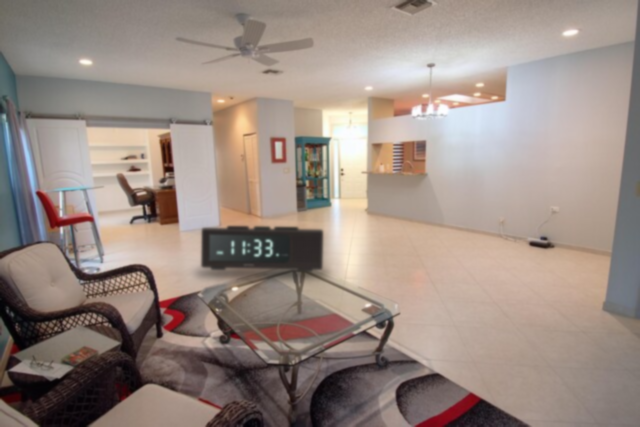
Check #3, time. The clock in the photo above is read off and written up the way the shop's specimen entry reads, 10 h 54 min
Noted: 11 h 33 min
